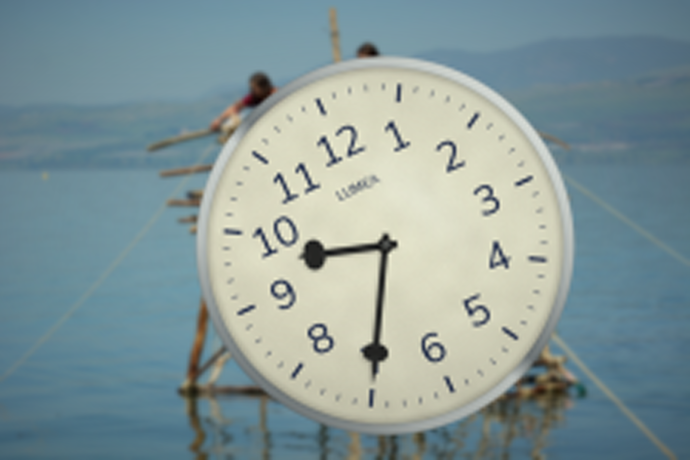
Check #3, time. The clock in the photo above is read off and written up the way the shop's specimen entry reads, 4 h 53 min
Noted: 9 h 35 min
